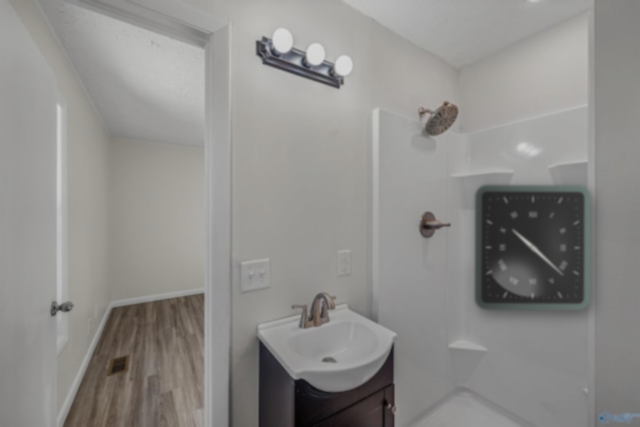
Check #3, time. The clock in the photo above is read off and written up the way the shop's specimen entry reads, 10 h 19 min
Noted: 10 h 22 min
